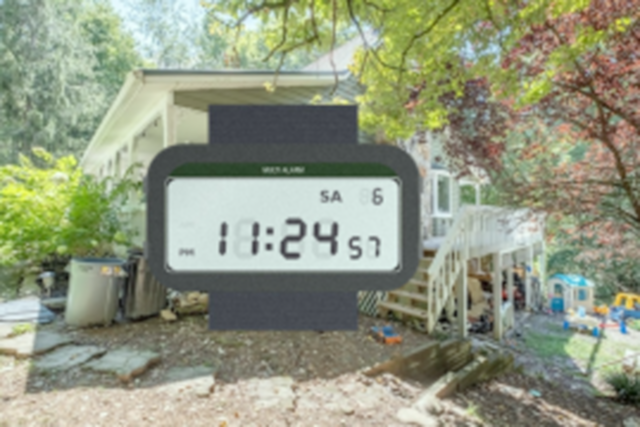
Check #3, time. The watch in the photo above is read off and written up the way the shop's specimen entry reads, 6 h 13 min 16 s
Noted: 11 h 24 min 57 s
